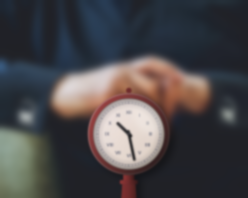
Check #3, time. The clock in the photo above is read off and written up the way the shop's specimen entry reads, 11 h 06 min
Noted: 10 h 28 min
